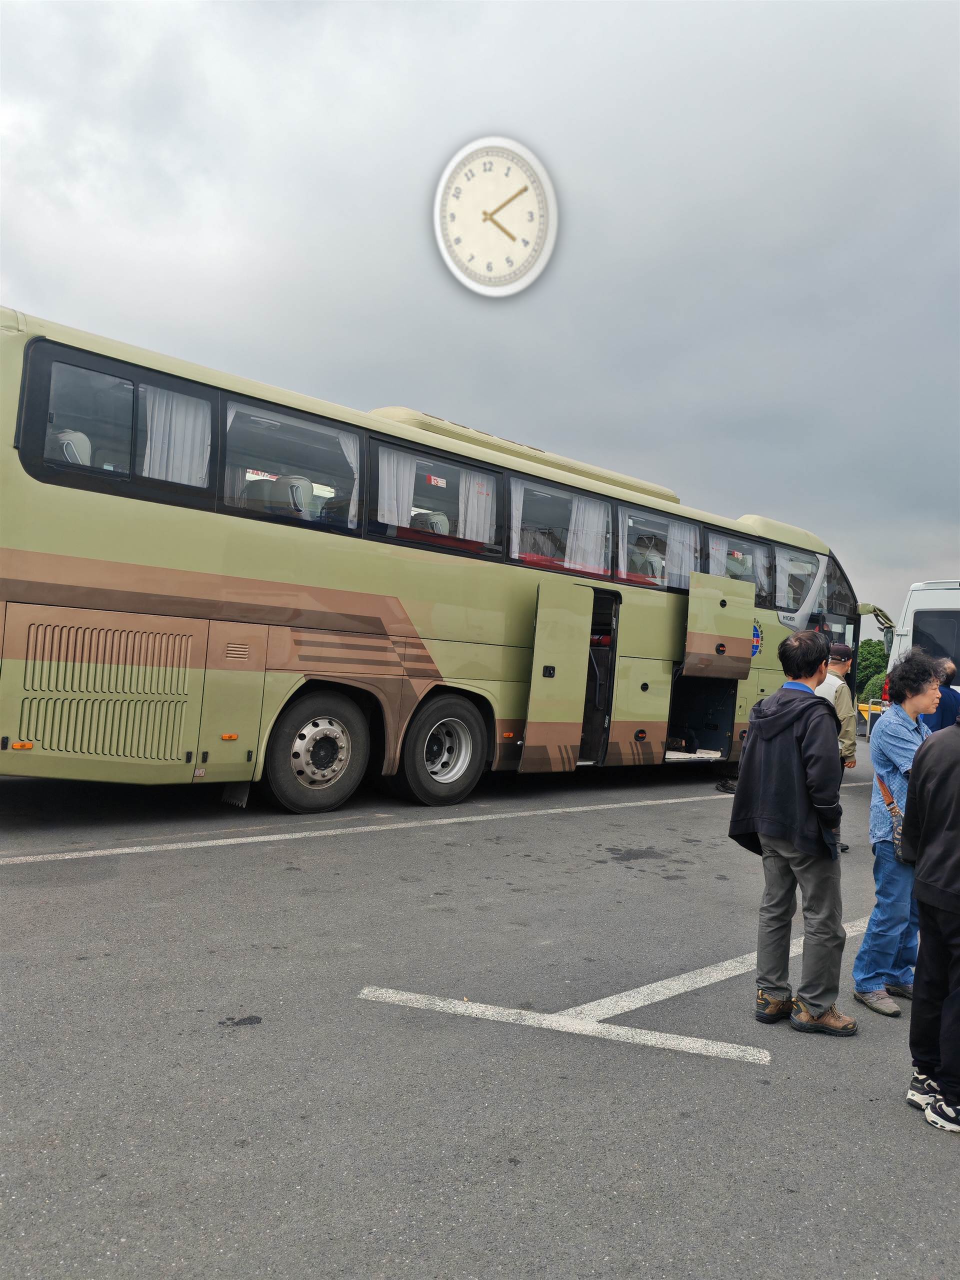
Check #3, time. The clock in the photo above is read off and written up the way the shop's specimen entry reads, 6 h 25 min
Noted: 4 h 10 min
